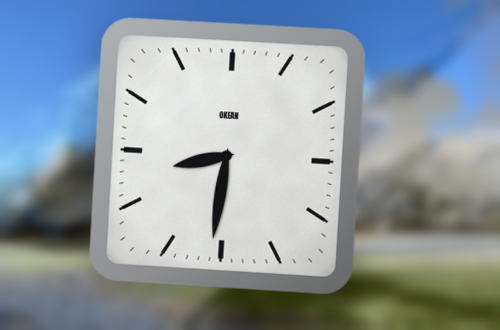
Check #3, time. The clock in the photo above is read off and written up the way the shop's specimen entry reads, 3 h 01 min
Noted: 8 h 31 min
